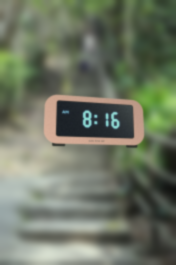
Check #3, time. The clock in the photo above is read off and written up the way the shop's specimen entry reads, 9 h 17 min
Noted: 8 h 16 min
